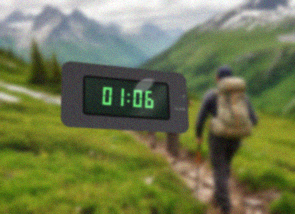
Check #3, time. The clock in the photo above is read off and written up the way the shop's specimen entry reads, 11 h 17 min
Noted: 1 h 06 min
